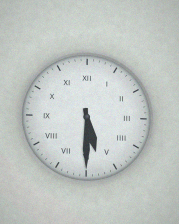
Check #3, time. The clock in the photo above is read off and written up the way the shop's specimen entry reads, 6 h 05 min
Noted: 5 h 30 min
